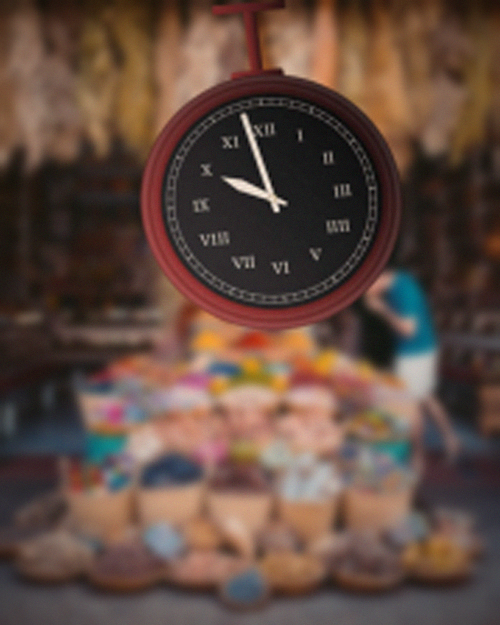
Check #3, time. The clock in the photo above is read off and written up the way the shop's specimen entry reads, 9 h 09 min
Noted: 9 h 58 min
